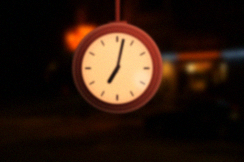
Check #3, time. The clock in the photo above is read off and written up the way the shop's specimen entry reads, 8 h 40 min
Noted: 7 h 02 min
